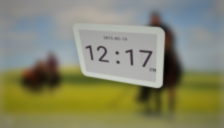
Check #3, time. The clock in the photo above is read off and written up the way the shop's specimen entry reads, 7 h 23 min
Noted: 12 h 17 min
